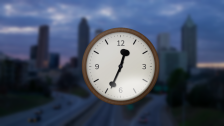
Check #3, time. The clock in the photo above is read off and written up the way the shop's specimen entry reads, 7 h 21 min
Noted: 12 h 34 min
